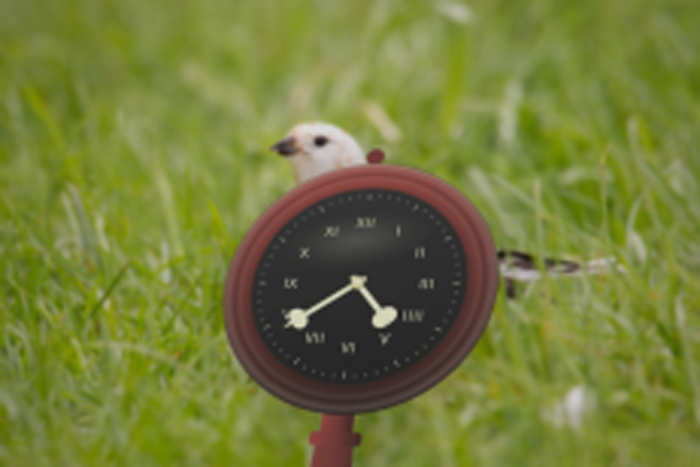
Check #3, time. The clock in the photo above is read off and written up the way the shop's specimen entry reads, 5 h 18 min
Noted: 4 h 39 min
